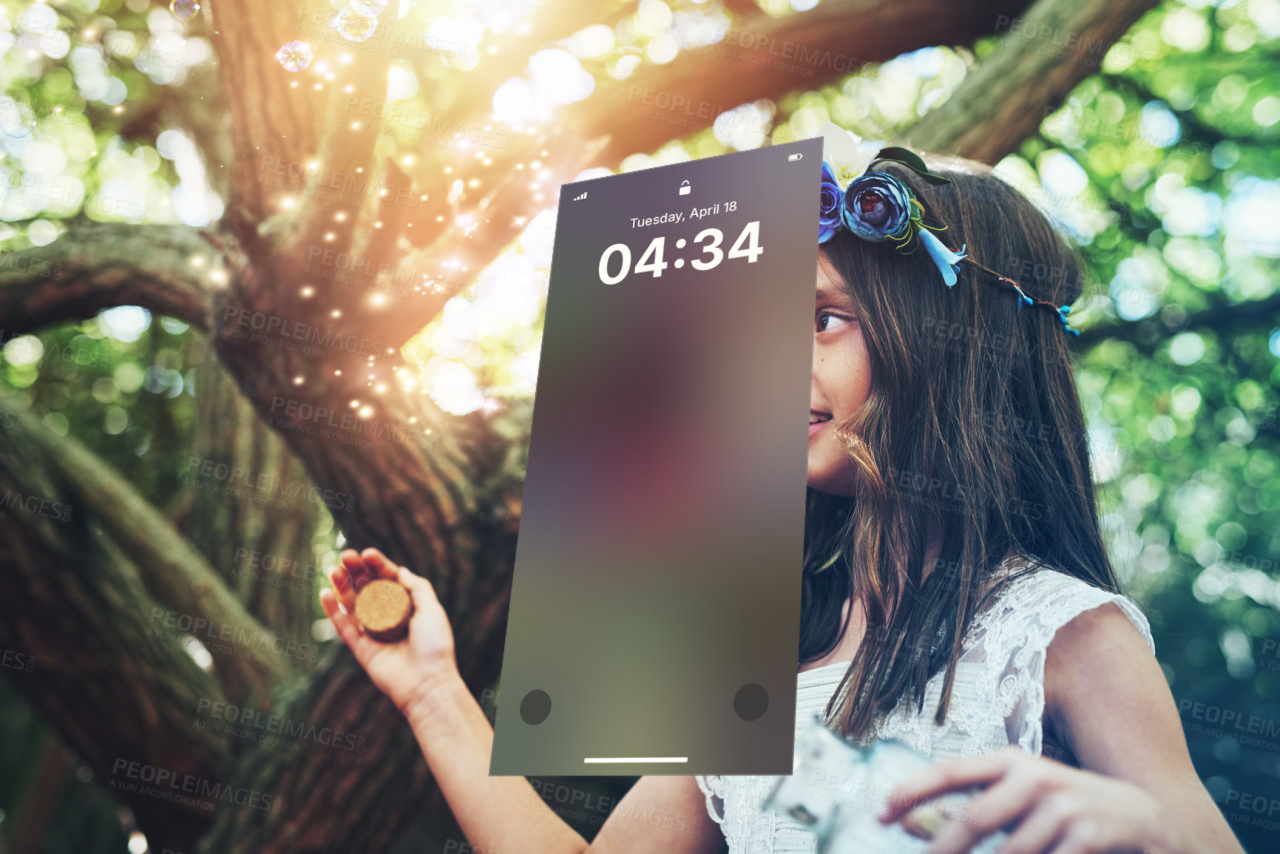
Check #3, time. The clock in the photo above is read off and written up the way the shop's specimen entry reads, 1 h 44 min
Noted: 4 h 34 min
